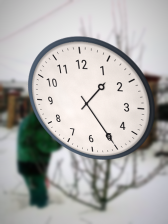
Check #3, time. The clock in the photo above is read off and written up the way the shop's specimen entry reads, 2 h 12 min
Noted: 1 h 25 min
